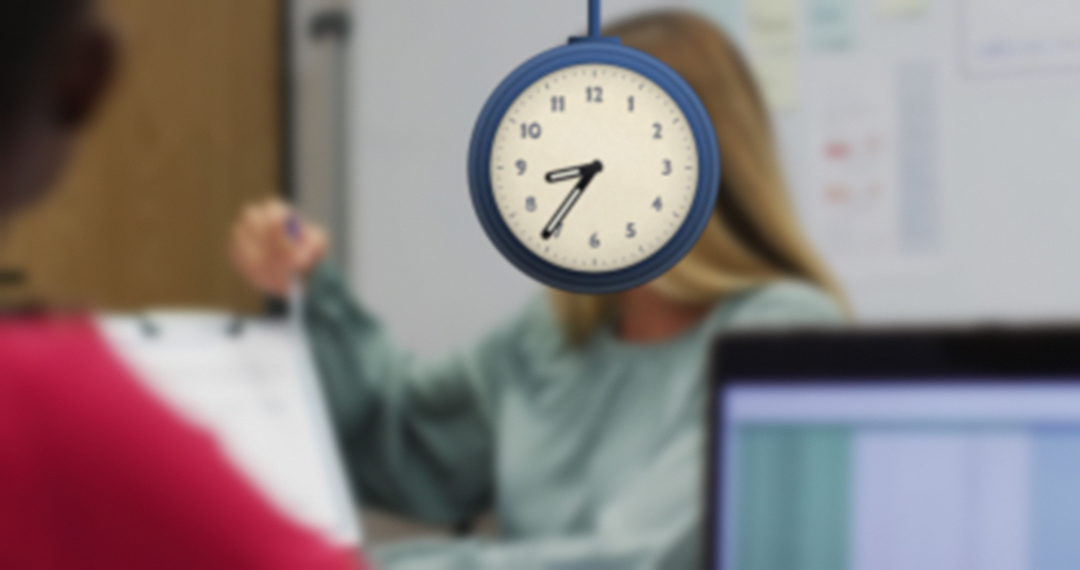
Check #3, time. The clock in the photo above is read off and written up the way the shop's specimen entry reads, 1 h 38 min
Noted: 8 h 36 min
